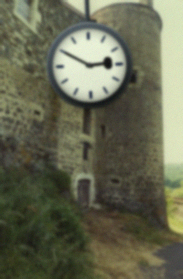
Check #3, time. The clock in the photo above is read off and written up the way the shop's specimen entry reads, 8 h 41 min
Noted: 2 h 50 min
